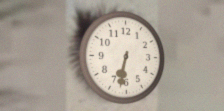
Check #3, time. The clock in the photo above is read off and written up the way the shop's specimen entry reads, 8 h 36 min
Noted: 6 h 32 min
